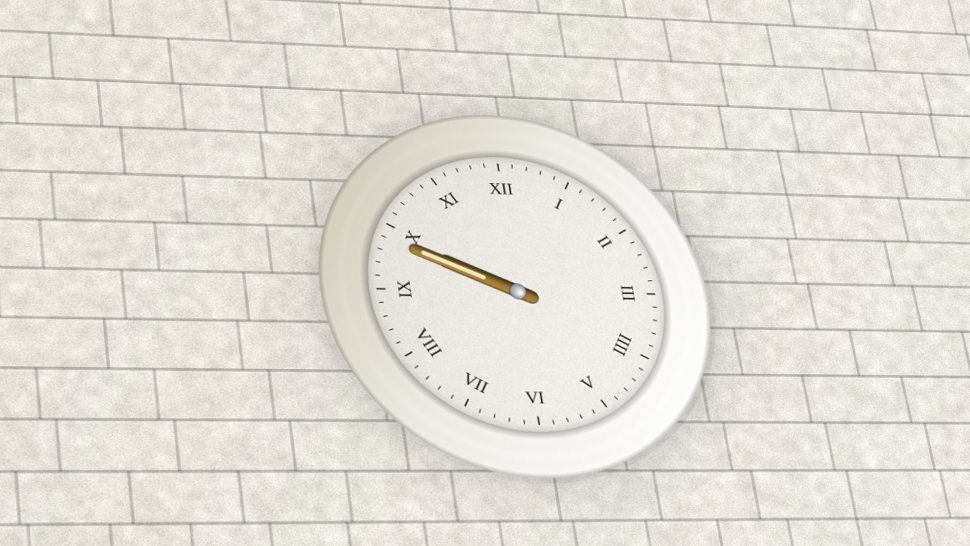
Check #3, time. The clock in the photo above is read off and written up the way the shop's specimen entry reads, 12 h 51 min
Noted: 9 h 49 min
